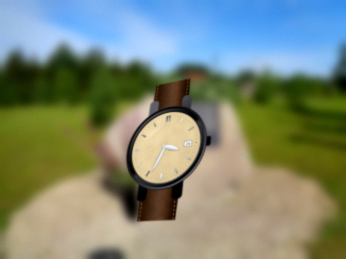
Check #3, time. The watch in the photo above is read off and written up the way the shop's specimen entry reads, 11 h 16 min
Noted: 3 h 34 min
